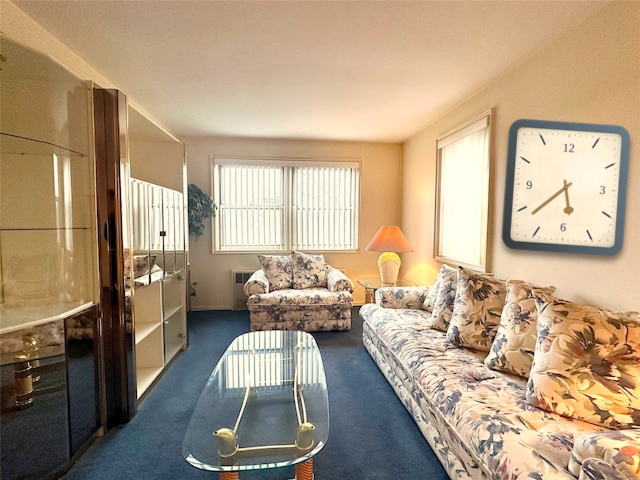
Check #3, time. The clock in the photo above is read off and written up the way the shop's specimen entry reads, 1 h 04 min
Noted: 5 h 38 min
